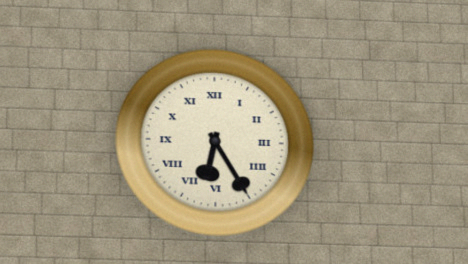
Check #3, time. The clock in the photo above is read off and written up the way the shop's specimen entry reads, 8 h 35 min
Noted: 6 h 25 min
